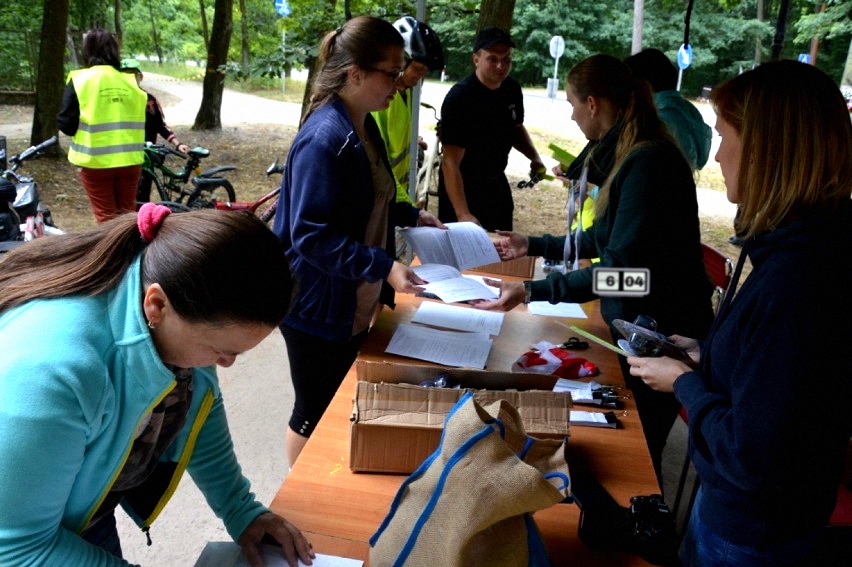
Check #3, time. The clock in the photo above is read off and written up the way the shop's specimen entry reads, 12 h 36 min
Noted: 6 h 04 min
